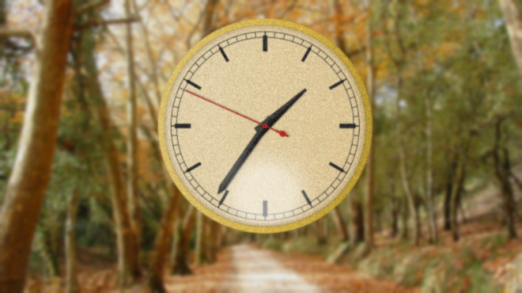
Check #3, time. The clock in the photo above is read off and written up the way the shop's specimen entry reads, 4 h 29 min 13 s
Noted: 1 h 35 min 49 s
